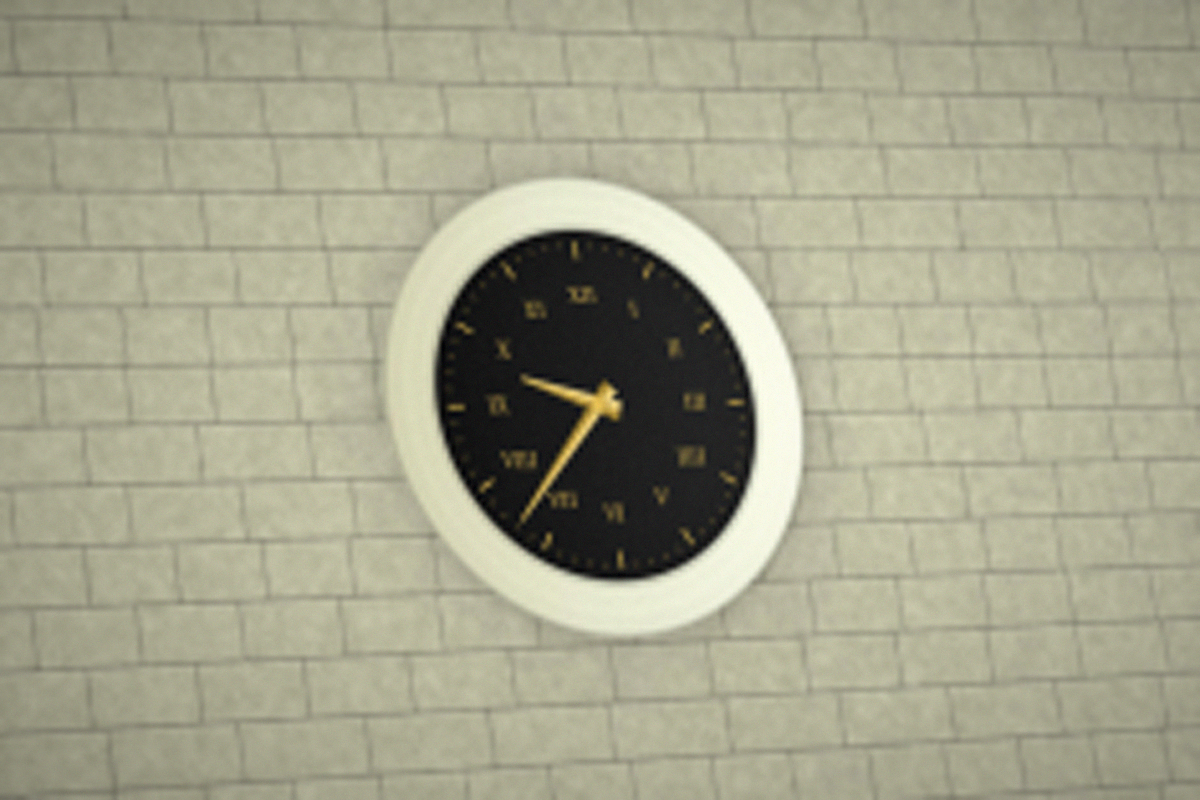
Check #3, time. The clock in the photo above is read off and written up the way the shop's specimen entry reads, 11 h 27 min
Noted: 9 h 37 min
